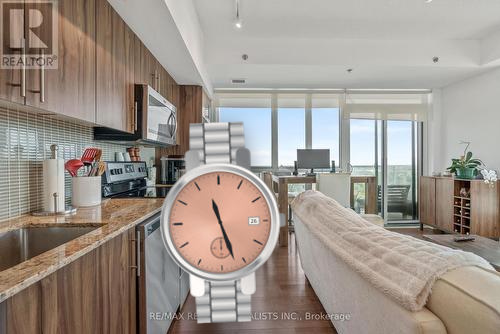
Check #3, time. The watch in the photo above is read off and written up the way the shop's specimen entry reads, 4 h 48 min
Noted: 11 h 27 min
